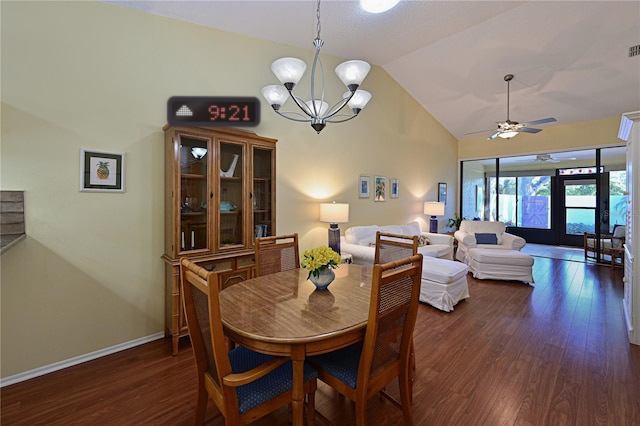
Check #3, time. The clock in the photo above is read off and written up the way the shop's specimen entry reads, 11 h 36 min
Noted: 9 h 21 min
